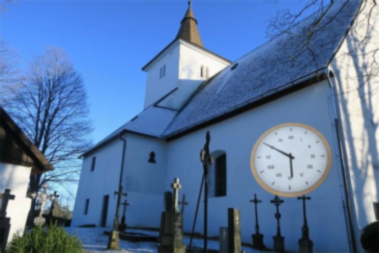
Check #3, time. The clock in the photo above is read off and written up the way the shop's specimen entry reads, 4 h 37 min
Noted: 5 h 50 min
